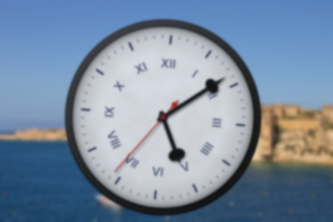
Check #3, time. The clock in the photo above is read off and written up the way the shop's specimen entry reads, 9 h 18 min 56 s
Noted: 5 h 08 min 36 s
